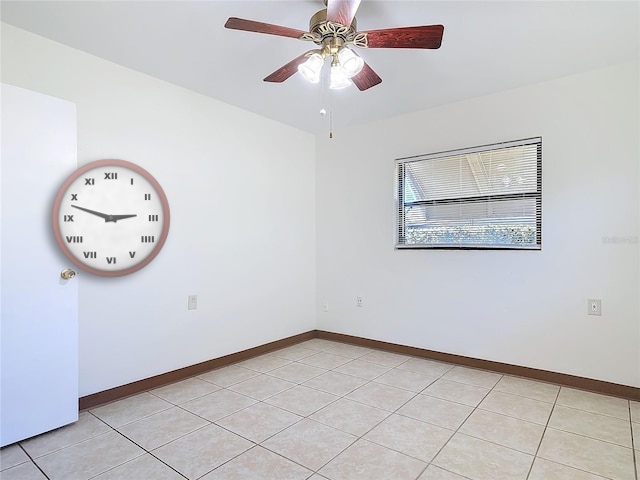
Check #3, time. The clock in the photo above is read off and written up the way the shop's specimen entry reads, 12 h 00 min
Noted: 2 h 48 min
